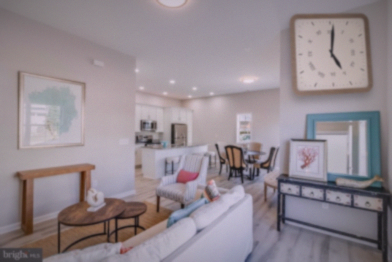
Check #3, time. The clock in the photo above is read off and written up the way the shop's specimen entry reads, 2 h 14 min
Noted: 5 h 01 min
